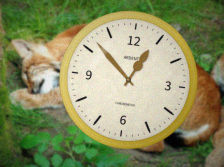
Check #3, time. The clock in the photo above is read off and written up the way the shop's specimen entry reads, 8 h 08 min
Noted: 12 h 52 min
